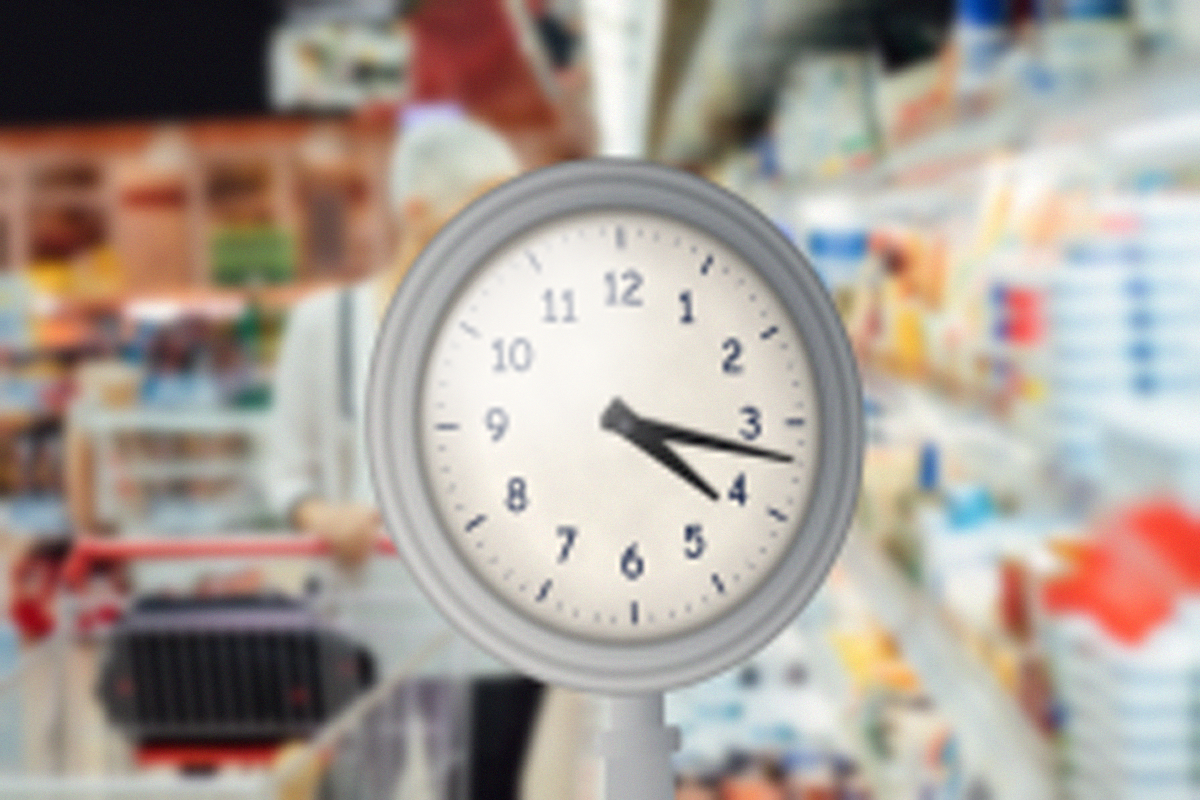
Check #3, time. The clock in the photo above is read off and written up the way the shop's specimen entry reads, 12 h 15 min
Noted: 4 h 17 min
